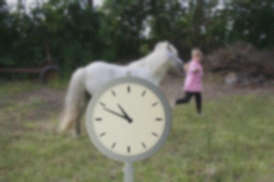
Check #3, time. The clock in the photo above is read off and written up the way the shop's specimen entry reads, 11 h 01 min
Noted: 10 h 49 min
